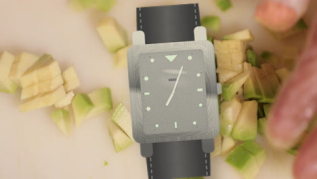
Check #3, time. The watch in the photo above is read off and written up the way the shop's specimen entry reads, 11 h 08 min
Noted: 7 h 04 min
